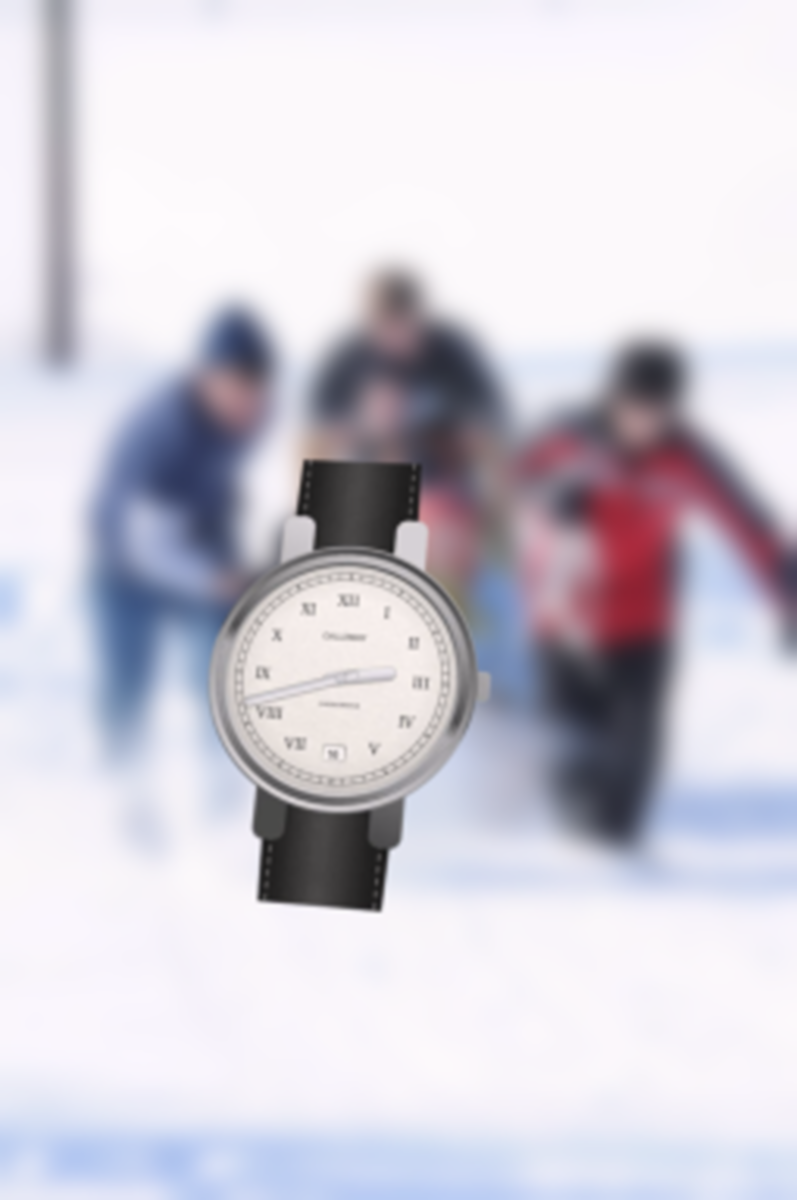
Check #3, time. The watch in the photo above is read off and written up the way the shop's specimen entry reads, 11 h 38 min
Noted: 2 h 42 min
